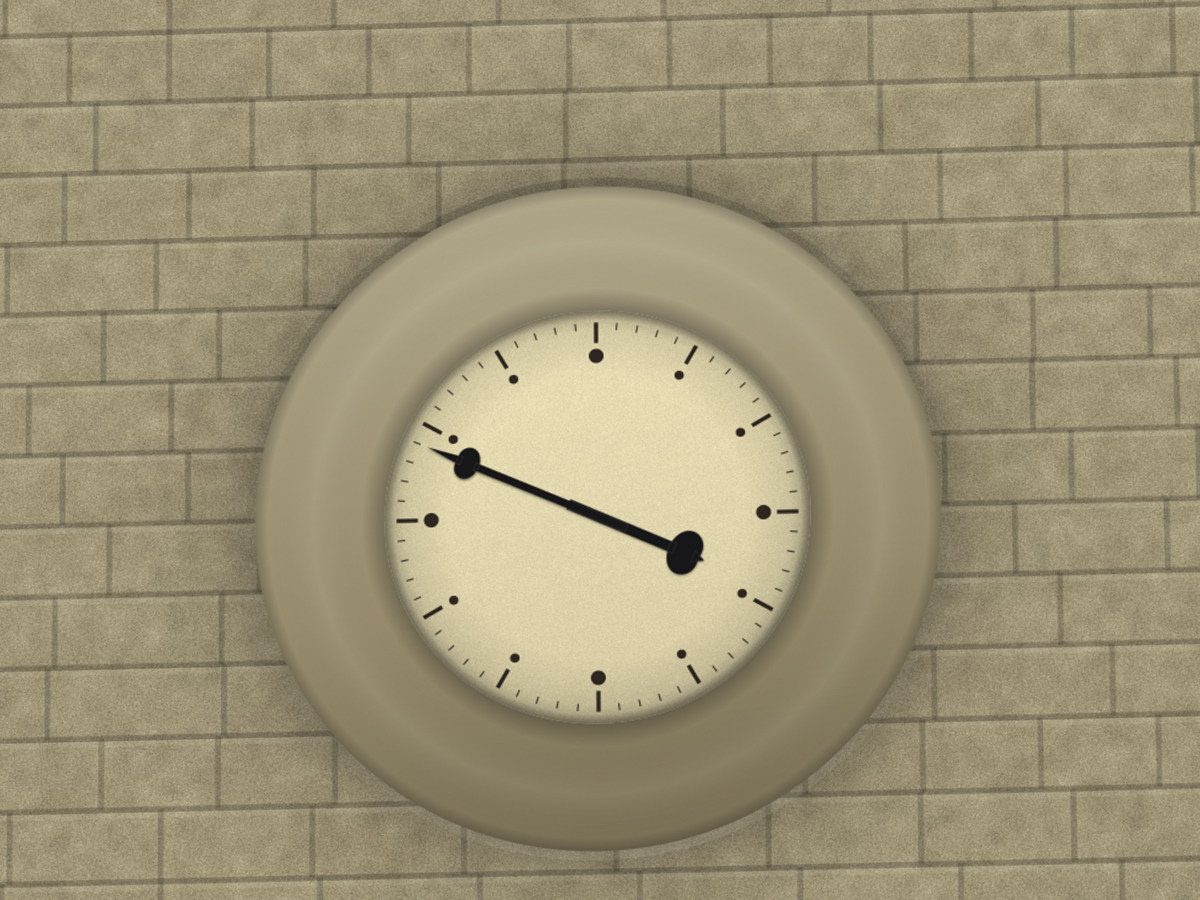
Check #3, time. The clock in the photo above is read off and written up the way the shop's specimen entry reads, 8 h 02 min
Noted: 3 h 49 min
